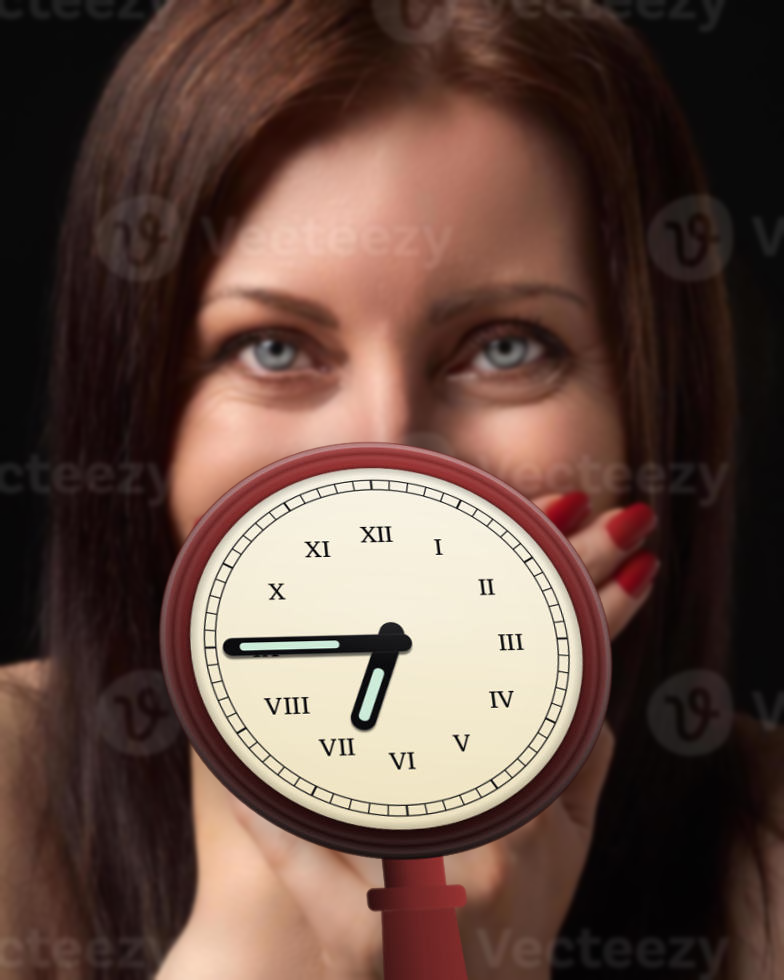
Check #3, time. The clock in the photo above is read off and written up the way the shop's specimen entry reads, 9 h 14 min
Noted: 6 h 45 min
